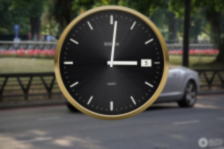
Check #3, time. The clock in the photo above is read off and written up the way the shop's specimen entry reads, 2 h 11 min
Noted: 3 h 01 min
